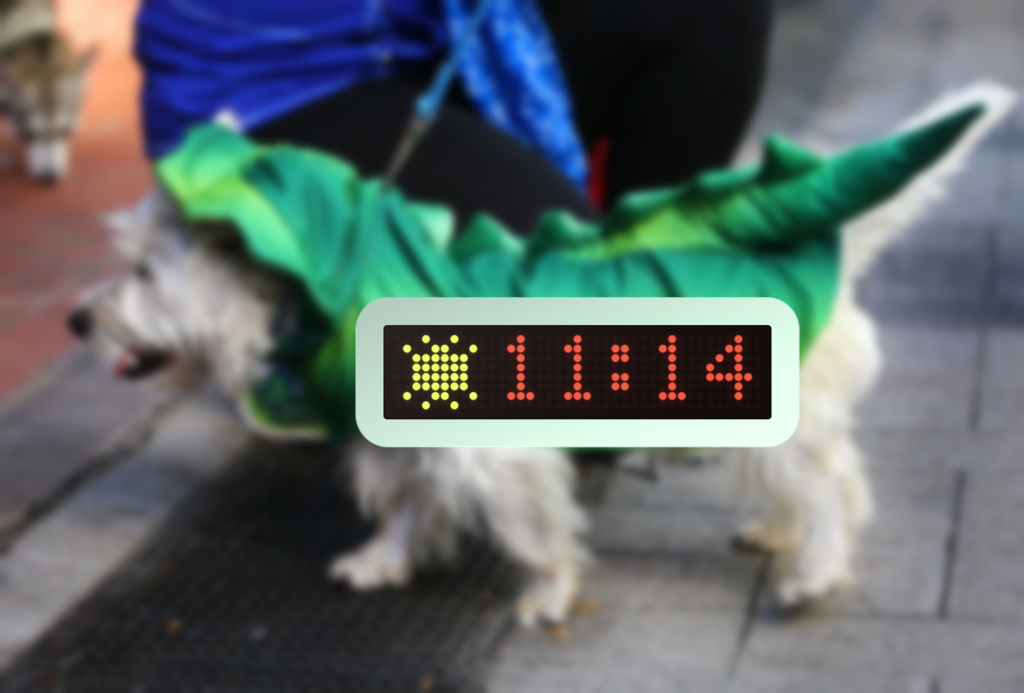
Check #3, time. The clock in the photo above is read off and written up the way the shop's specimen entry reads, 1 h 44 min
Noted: 11 h 14 min
